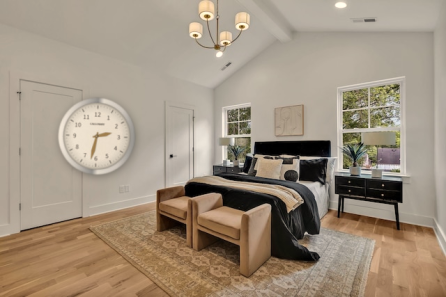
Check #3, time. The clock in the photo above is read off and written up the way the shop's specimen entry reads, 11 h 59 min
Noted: 2 h 32 min
